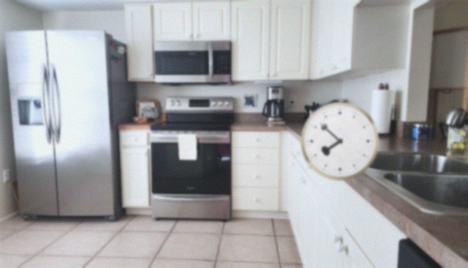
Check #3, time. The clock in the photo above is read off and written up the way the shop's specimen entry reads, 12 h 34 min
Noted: 7 h 52 min
